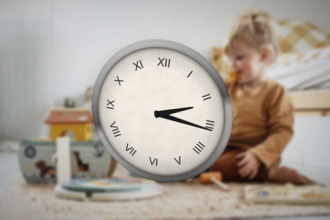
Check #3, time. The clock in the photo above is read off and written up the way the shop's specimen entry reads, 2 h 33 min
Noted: 2 h 16 min
